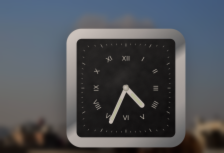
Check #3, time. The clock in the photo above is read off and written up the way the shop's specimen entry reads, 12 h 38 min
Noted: 4 h 34 min
